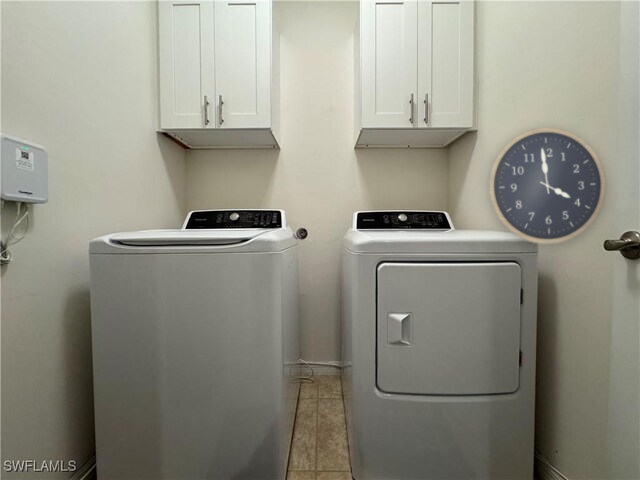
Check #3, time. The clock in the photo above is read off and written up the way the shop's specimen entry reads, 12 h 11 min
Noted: 3 h 59 min
